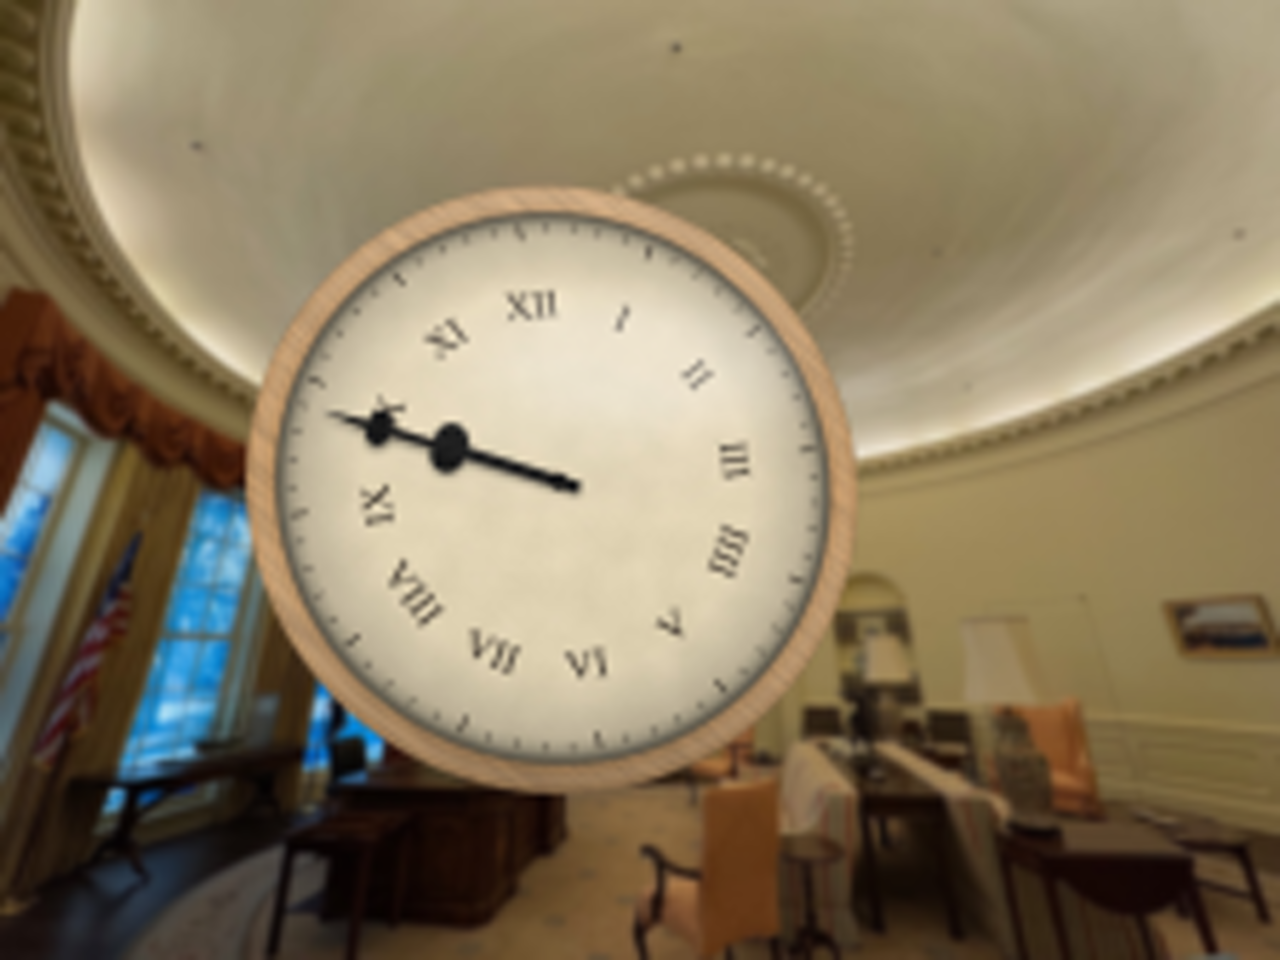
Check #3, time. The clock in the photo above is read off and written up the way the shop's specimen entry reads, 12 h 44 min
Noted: 9 h 49 min
